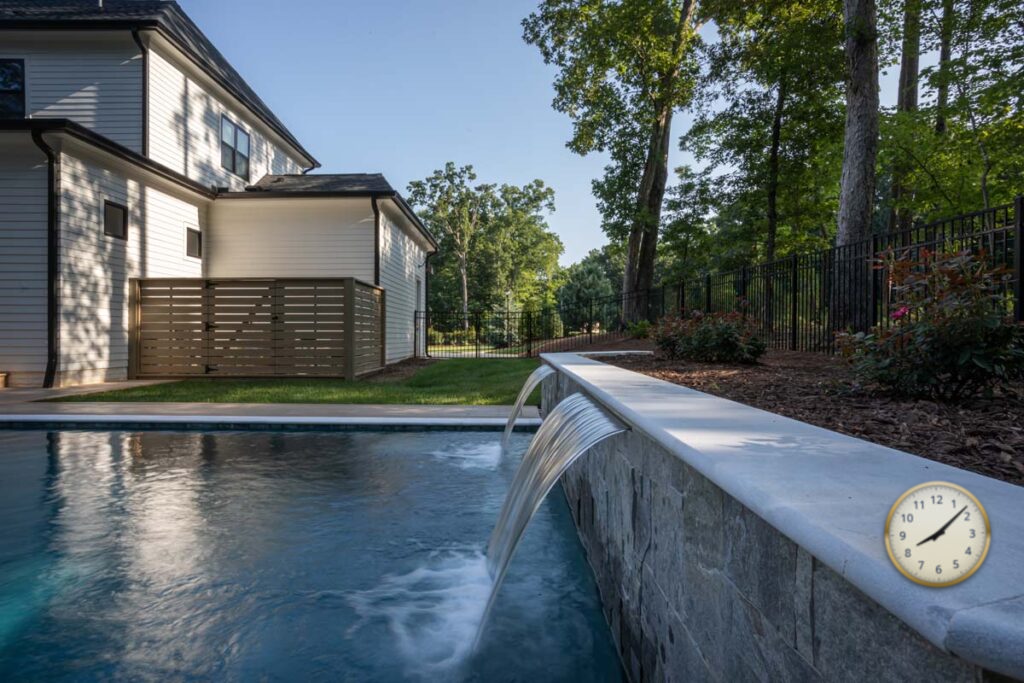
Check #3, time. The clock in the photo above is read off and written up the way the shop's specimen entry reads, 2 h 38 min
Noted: 8 h 08 min
